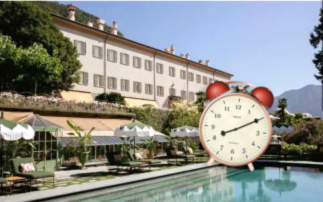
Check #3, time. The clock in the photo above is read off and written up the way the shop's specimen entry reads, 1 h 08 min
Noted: 8 h 10 min
